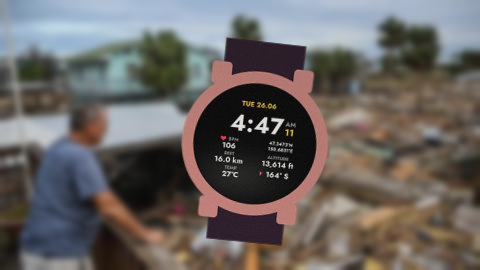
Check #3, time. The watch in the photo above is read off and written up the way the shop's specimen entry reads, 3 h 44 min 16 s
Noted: 4 h 47 min 11 s
